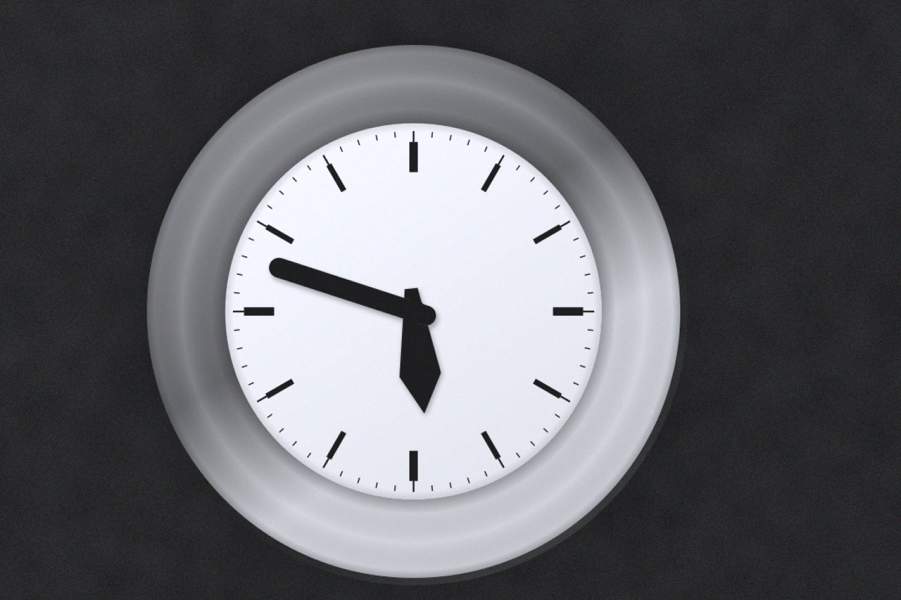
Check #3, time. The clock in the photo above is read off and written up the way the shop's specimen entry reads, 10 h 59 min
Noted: 5 h 48 min
